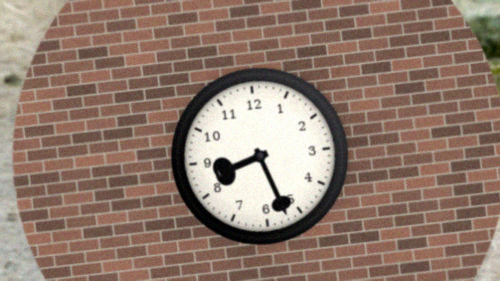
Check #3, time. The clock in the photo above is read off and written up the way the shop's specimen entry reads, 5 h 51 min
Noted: 8 h 27 min
